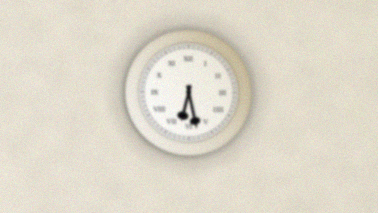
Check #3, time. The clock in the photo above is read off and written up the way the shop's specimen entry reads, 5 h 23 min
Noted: 6 h 28 min
